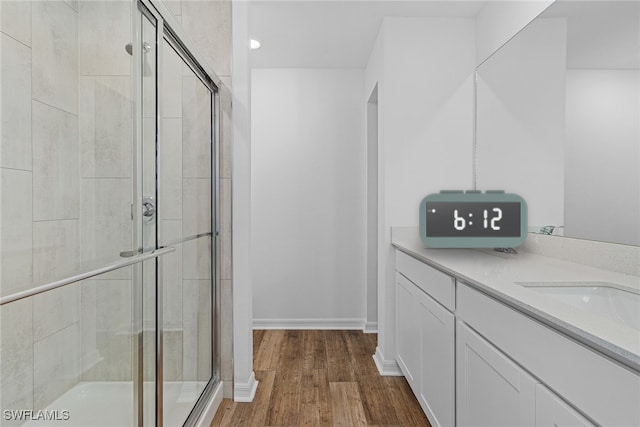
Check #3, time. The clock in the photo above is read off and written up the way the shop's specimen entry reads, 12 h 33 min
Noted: 6 h 12 min
